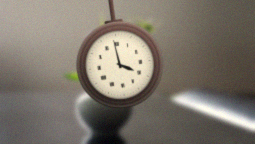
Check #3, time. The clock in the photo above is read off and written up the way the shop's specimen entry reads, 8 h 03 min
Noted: 3 h 59 min
